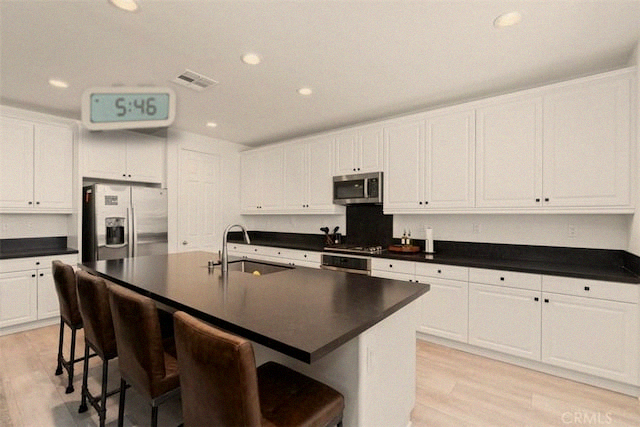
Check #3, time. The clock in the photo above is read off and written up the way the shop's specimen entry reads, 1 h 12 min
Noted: 5 h 46 min
